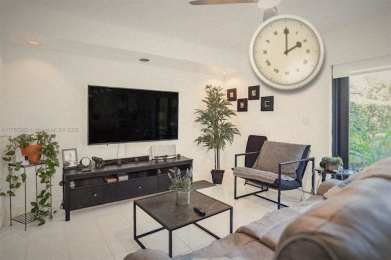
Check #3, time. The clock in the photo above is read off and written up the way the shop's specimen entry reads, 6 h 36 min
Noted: 2 h 00 min
